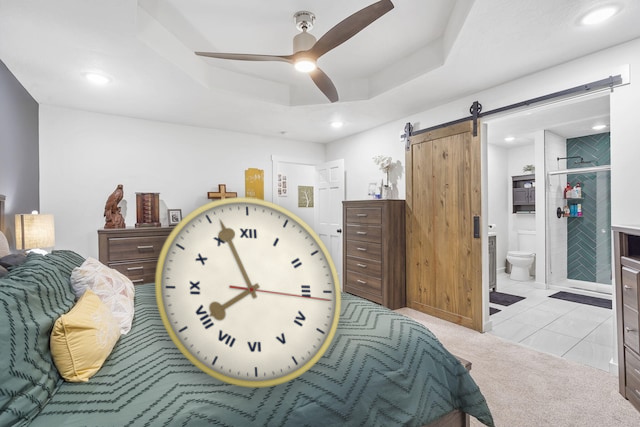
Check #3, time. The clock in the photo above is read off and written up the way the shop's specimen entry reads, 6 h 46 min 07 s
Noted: 7 h 56 min 16 s
